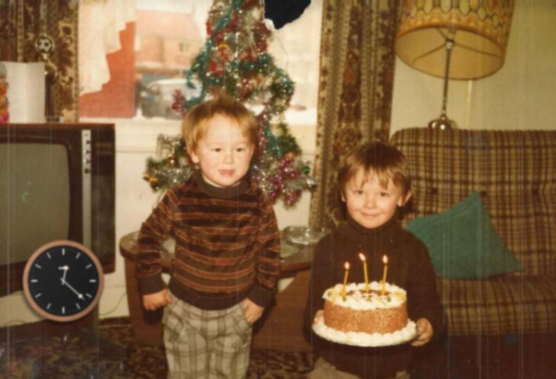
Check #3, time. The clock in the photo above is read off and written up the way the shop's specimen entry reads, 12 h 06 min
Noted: 12 h 22 min
